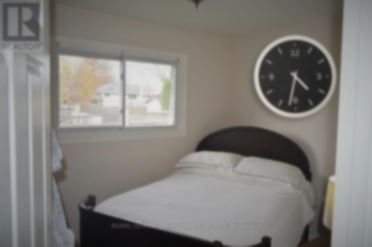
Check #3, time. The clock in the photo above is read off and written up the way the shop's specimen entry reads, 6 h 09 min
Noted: 4 h 32 min
